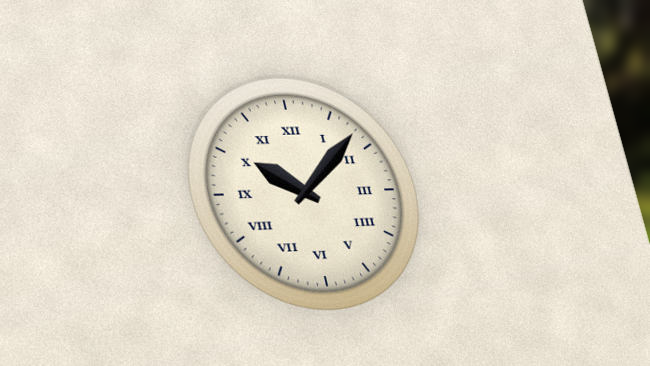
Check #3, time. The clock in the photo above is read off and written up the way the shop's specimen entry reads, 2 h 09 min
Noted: 10 h 08 min
